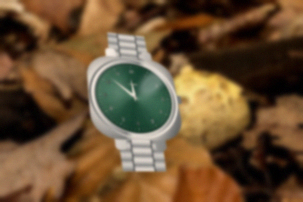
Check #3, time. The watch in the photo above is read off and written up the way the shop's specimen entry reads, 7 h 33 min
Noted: 11 h 52 min
